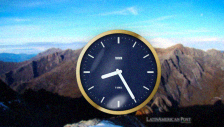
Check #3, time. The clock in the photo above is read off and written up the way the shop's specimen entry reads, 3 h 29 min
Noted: 8 h 25 min
